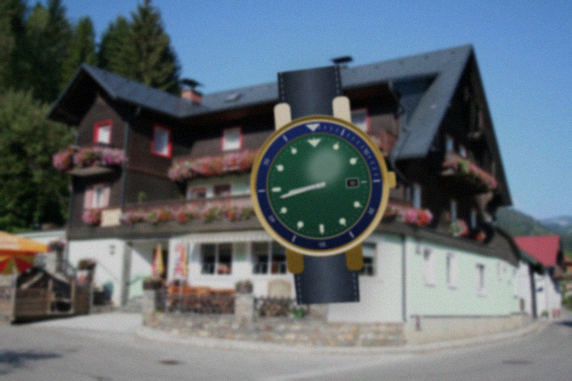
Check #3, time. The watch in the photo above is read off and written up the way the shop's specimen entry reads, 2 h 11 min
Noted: 8 h 43 min
